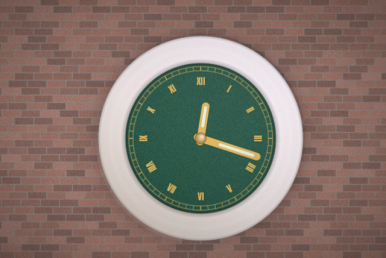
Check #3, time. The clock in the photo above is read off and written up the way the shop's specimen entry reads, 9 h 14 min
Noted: 12 h 18 min
